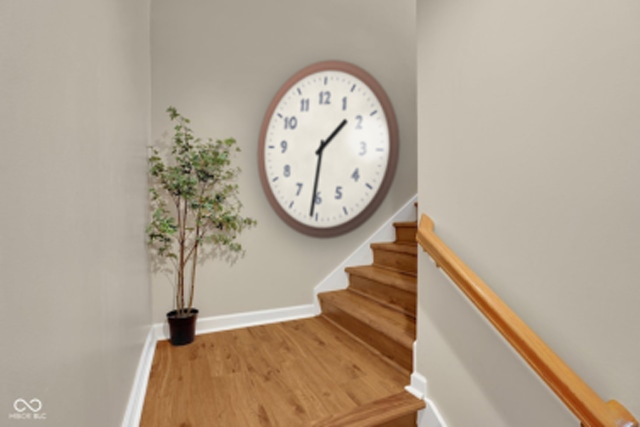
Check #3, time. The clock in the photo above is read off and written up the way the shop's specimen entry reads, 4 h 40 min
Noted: 1 h 31 min
